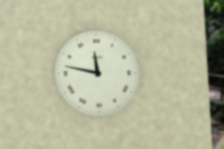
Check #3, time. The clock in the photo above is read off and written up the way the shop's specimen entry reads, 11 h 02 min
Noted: 11 h 47 min
